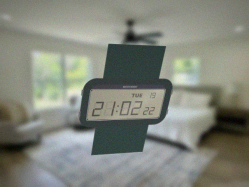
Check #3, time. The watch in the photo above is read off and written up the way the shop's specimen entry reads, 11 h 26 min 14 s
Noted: 21 h 02 min 22 s
